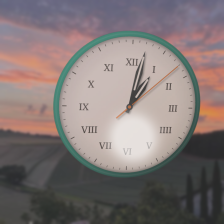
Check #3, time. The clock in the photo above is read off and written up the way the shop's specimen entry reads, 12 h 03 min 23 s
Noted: 1 h 02 min 08 s
